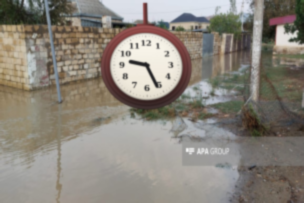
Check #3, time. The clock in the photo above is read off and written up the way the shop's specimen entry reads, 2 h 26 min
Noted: 9 h 26 min
